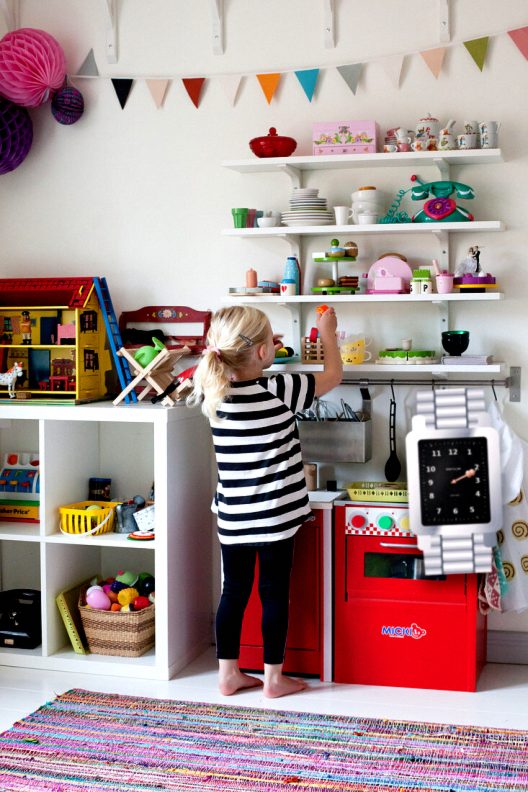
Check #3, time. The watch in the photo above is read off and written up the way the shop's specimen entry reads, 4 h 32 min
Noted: 2 h 11 min
